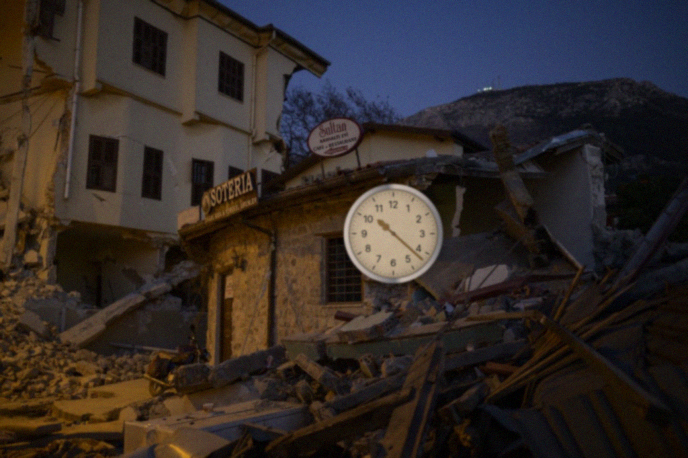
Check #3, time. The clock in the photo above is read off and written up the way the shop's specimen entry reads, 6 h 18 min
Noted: 10 h 22 min
